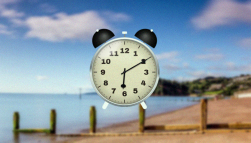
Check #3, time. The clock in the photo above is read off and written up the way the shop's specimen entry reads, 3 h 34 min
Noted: 6 h 10 min
